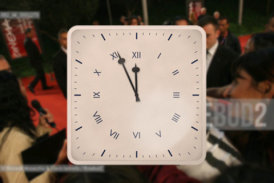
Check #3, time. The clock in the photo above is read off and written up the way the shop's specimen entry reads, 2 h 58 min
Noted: 11 h 56 min
